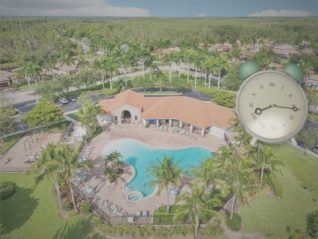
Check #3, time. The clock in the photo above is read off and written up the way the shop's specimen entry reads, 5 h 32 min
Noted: 8 h 16 min
